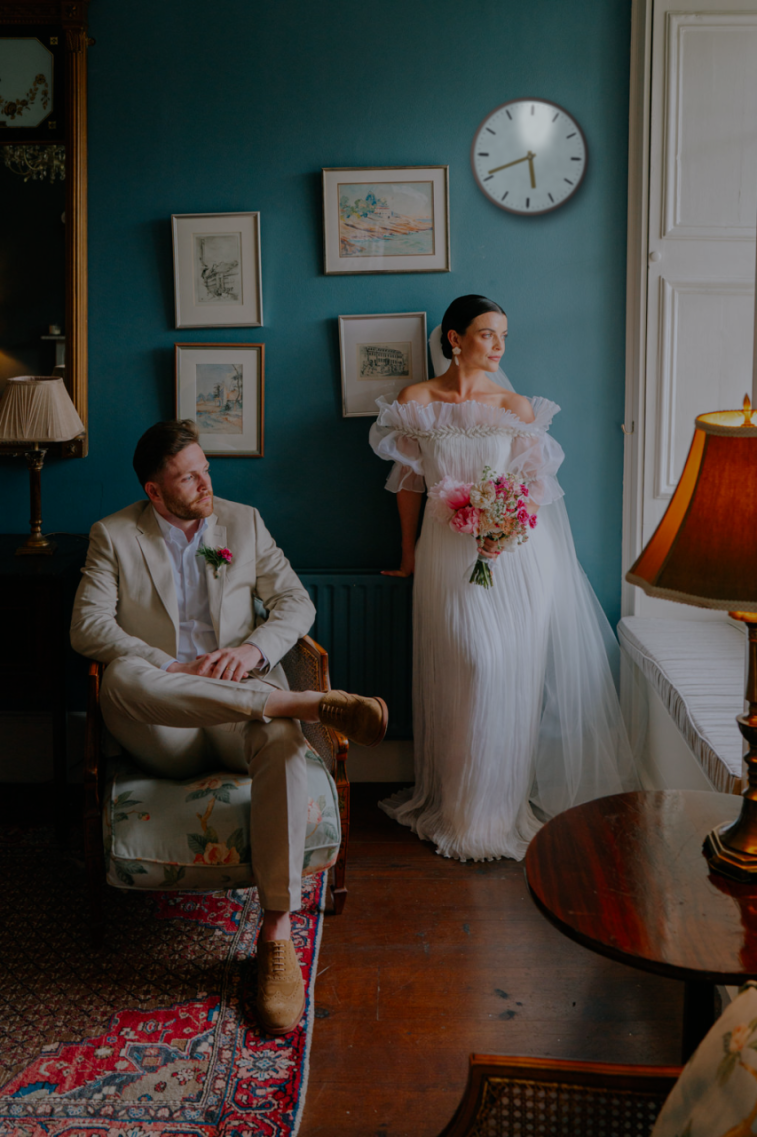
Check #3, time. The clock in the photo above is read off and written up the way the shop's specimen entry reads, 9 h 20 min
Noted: 5 h 41 min
